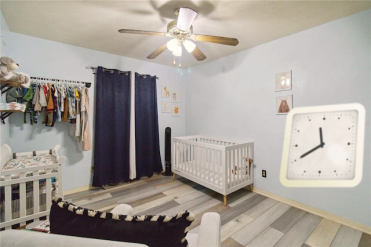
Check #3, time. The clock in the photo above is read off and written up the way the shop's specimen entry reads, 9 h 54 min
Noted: 11 h 40 min
